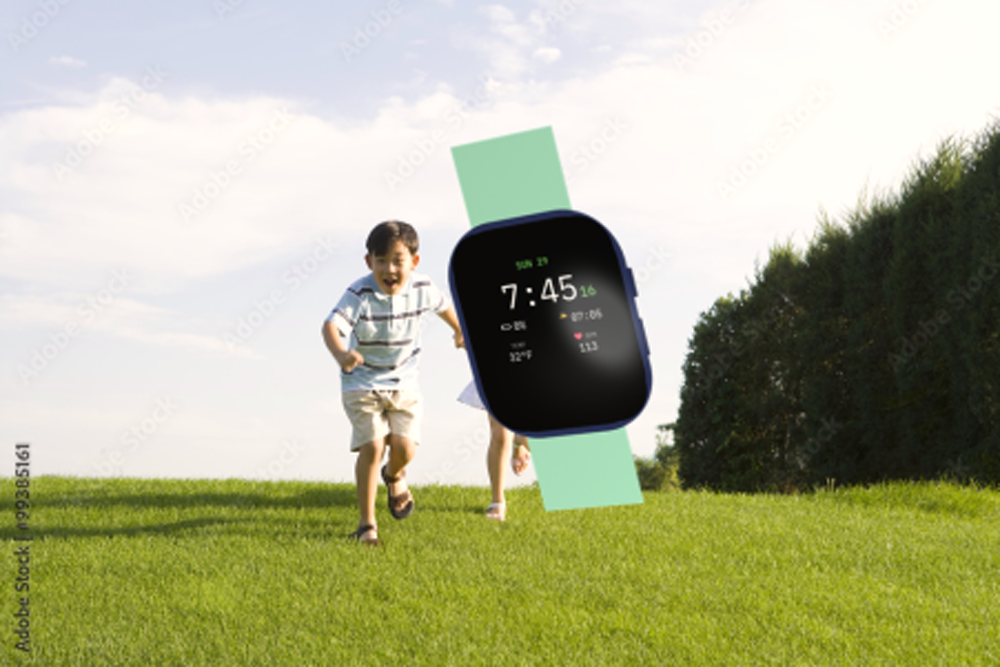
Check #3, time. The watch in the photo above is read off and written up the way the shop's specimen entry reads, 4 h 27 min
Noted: 7 h 45 min
